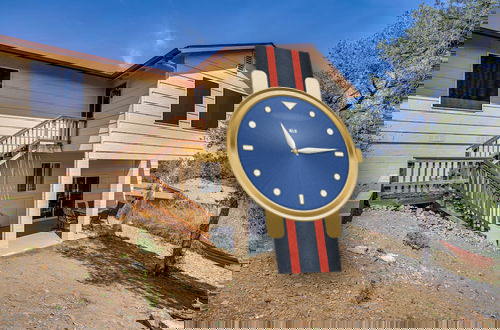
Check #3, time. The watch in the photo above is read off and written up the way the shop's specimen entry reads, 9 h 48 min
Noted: 11 h 14 min
